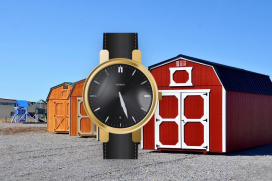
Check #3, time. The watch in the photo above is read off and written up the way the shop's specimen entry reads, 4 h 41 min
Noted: 5 h 27 min
